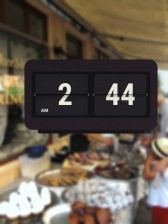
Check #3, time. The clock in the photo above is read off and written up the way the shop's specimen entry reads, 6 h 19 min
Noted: 2 h 44 min
